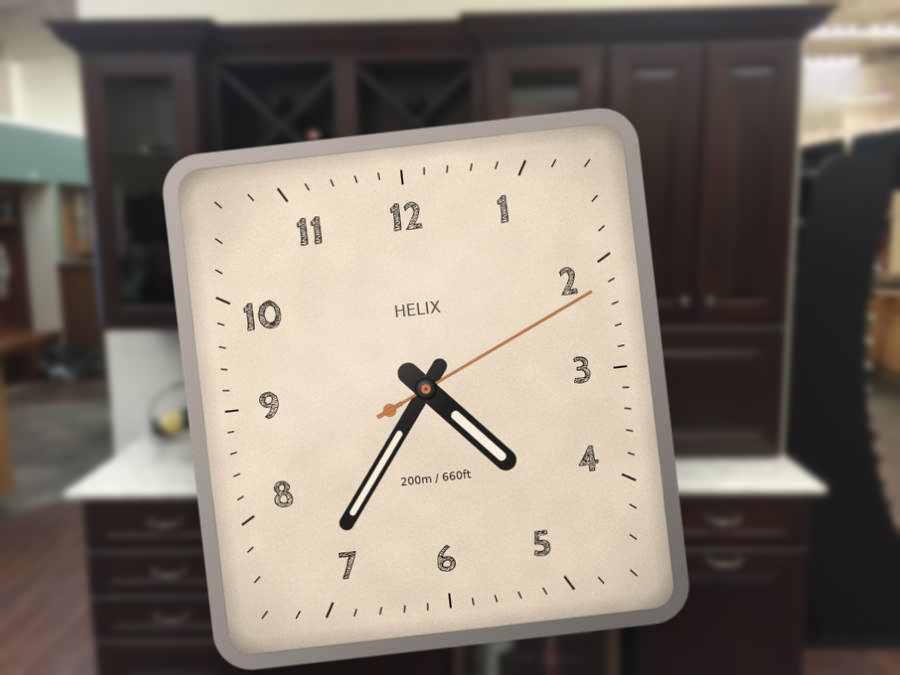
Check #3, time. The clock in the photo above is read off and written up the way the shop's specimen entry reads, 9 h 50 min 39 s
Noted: 4 h 36 min 11 s
